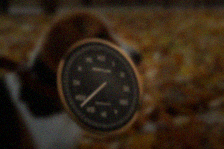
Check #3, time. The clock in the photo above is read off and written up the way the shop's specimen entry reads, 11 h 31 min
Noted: 7 h 38 min
